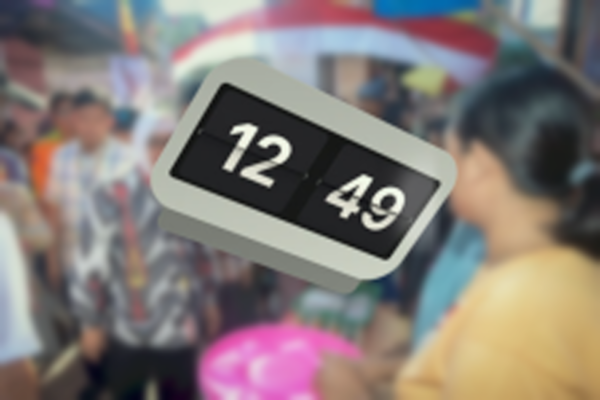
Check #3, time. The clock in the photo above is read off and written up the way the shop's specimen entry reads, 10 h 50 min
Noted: 12 h 49 min
